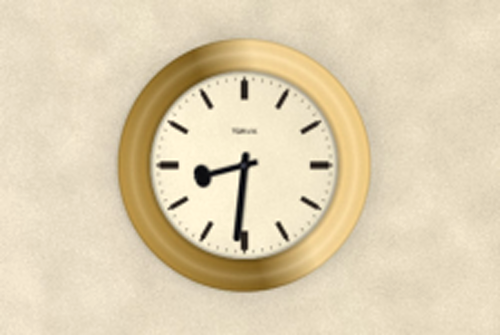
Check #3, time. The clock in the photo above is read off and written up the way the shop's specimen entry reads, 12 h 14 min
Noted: 8 h 31 min
